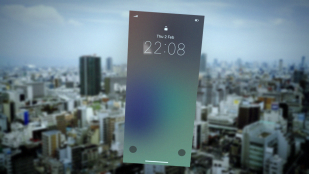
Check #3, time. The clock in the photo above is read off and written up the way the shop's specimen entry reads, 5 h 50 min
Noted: 22 h 08 min
